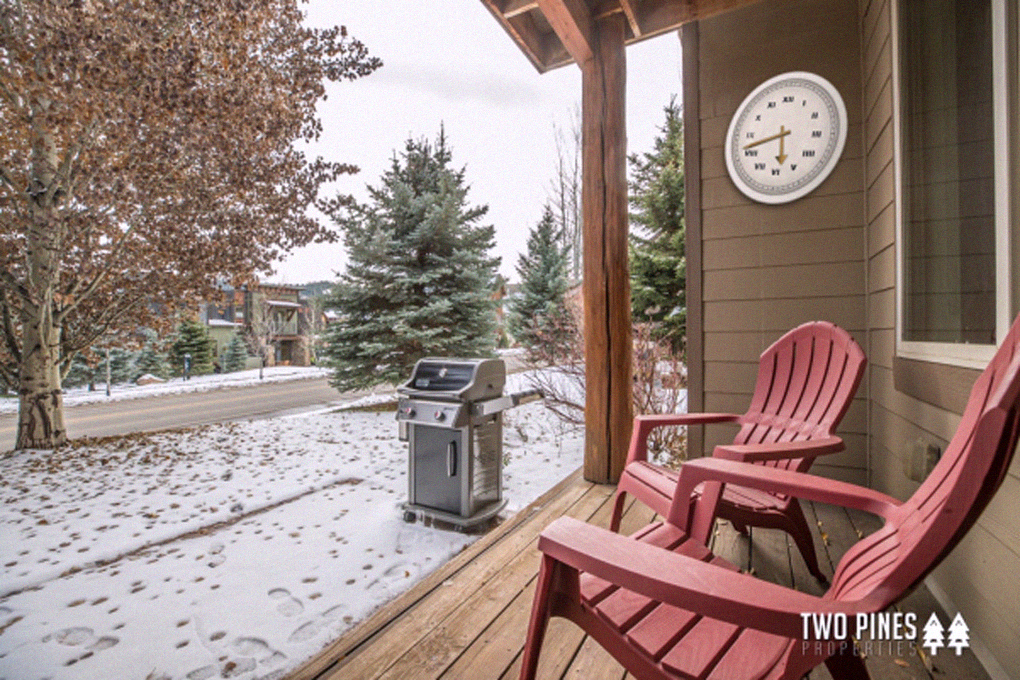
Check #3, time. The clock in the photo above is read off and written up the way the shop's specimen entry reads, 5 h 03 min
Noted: 5 h 42 min
